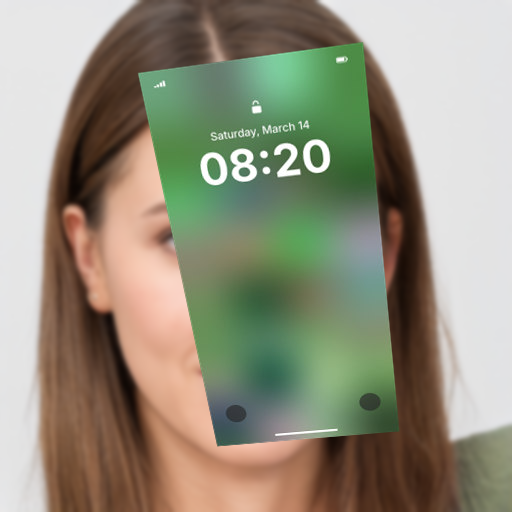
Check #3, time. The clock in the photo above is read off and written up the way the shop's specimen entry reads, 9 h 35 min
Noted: 8 h 20 min
